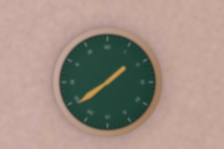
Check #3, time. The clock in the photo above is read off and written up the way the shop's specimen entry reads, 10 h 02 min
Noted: 1 h 39 min
